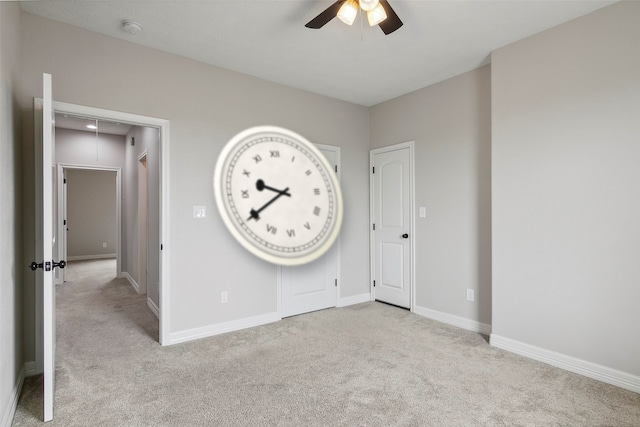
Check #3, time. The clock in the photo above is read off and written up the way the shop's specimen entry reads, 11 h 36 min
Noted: 9 h 40 min
